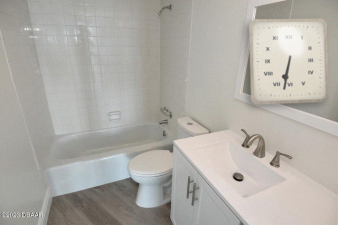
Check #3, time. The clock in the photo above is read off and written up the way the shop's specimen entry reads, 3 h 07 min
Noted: 6 h 32 min
